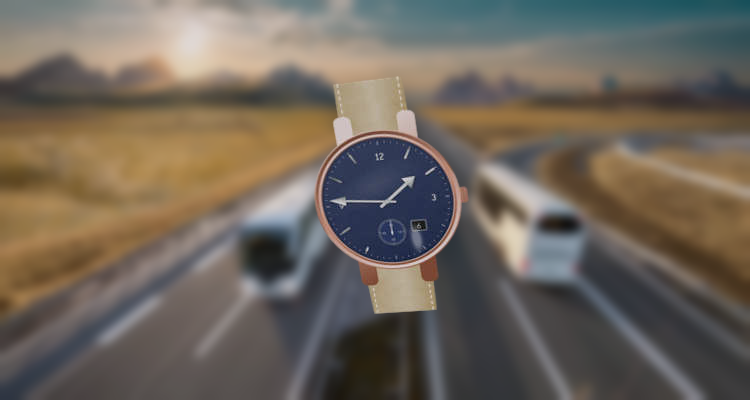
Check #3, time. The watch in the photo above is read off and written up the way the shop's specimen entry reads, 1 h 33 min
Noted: 1 h 46 min
